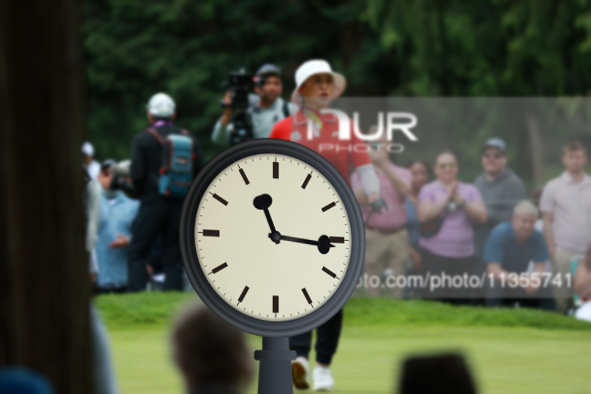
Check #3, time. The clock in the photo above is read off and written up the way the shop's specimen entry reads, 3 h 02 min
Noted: 11 h 16 min
